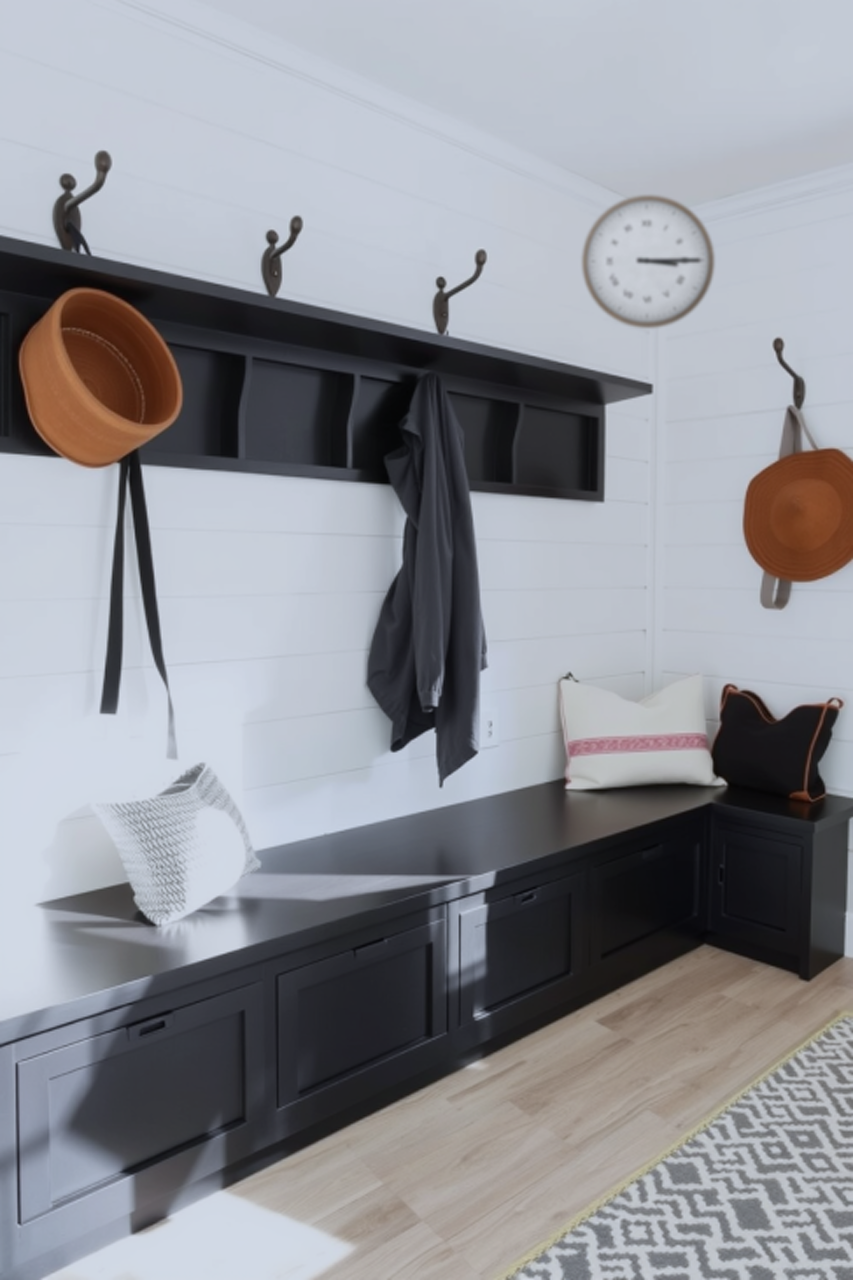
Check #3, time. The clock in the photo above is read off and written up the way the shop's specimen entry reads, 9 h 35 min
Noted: 3 h 15 min
